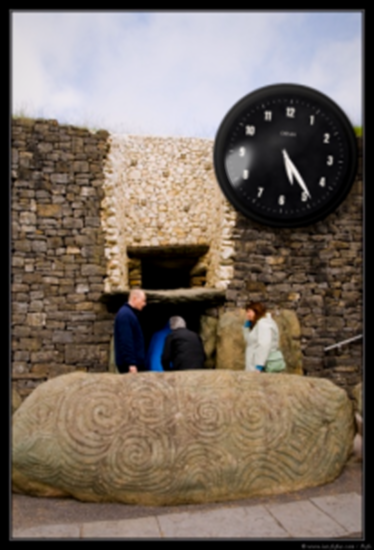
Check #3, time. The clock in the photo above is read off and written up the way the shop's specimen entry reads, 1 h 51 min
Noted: 5 h 24 min
